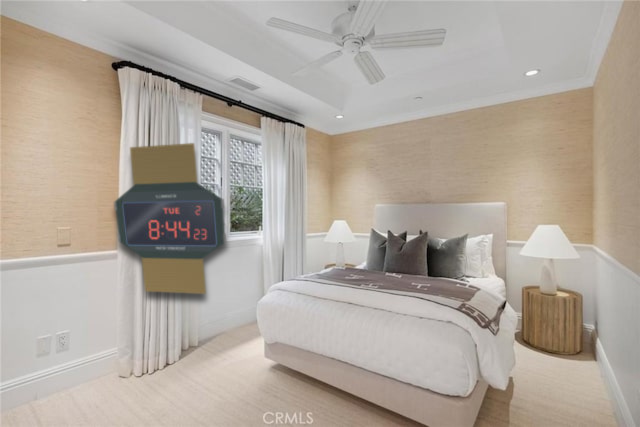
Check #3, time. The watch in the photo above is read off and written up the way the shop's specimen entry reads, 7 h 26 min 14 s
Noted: 8 h 44 min 23 s
